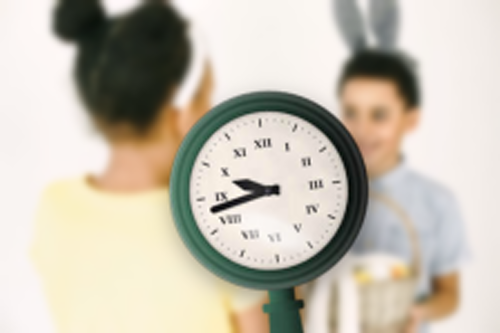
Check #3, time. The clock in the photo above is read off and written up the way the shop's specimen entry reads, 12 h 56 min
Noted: 9 h 43 min
